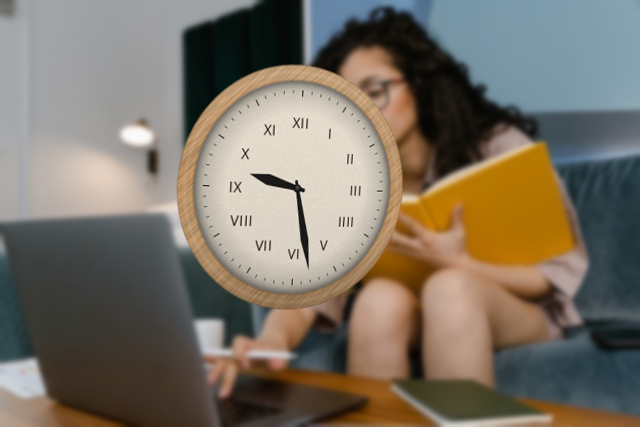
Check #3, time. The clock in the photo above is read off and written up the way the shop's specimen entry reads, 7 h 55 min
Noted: 9 h 28 min
